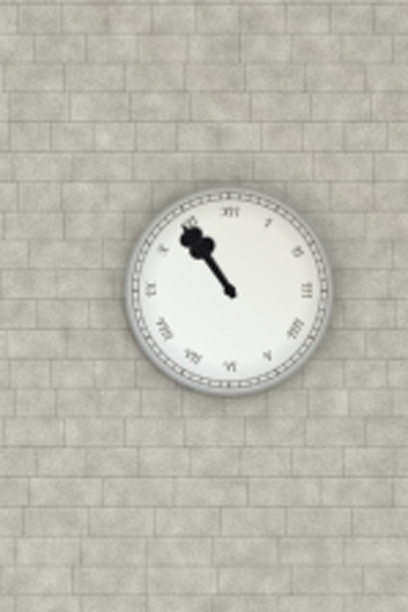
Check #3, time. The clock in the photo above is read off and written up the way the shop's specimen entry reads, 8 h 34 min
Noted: 10 h 54 min
